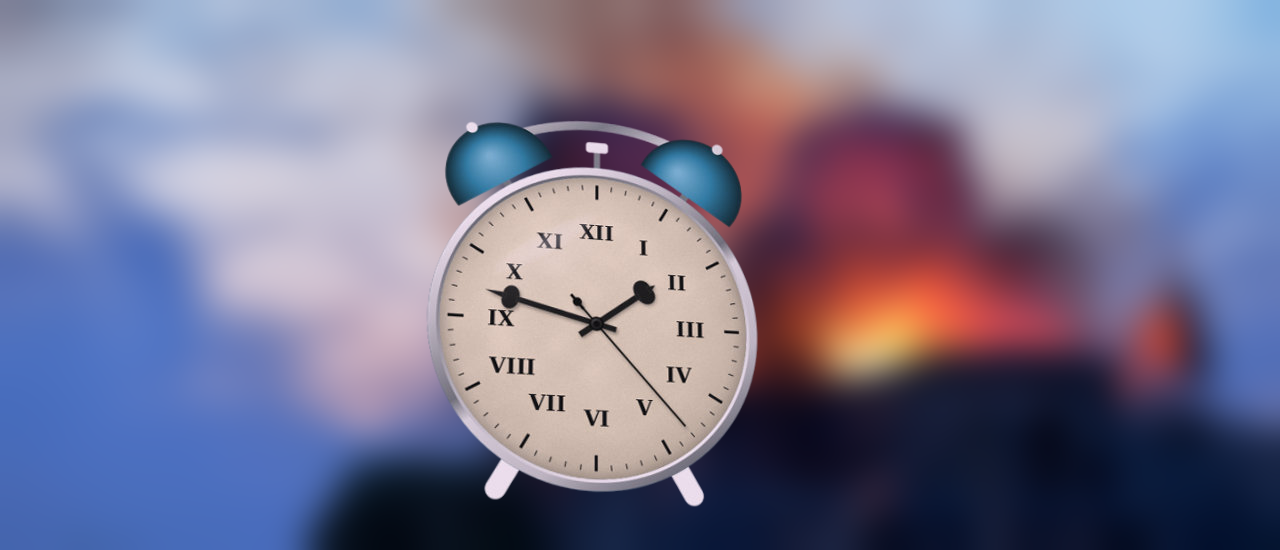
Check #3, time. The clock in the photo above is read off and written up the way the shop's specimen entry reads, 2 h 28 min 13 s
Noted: 1 h 47 min 23 s
